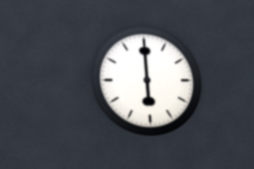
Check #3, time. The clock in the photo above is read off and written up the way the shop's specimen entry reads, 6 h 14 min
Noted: 6 h 00 min
